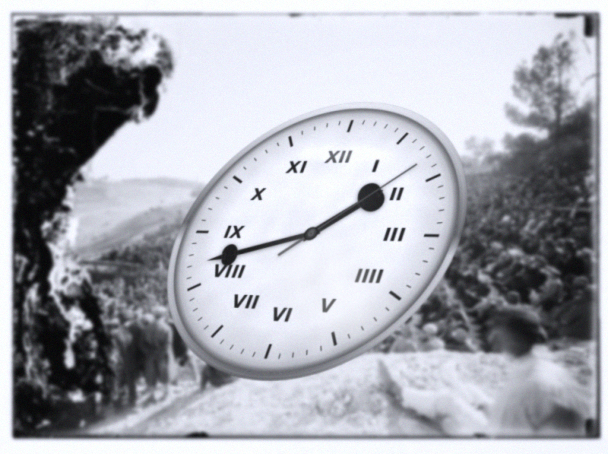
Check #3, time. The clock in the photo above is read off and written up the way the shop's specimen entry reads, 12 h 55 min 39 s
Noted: 1 h 42 min 08 s
